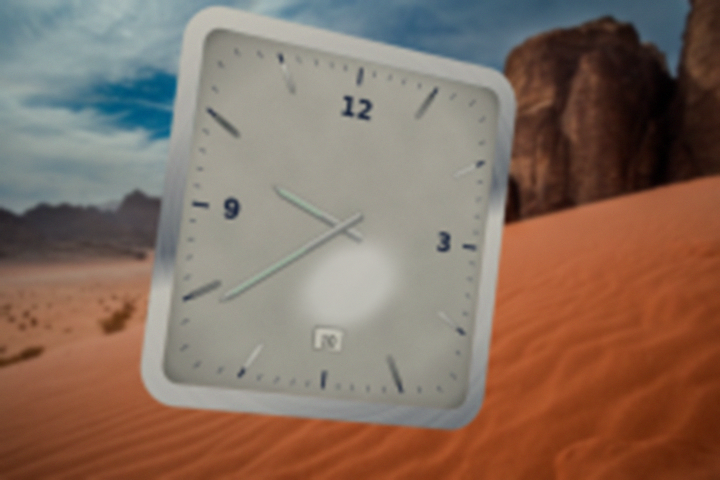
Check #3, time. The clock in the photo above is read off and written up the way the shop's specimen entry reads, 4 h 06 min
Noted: 9 h 39 min
